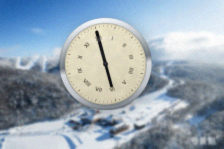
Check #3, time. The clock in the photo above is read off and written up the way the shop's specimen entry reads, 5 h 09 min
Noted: 6 h 00 min
